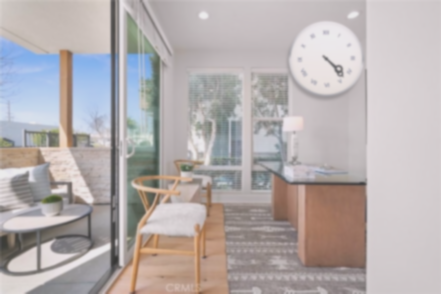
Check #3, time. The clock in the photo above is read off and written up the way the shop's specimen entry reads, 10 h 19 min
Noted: 4 h 23 min
